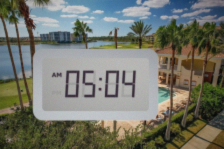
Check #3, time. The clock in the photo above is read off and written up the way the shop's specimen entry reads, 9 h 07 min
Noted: 5 h 04 min
